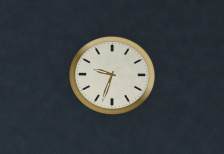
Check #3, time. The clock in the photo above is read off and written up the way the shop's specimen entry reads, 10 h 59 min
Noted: 9 h 33 min
